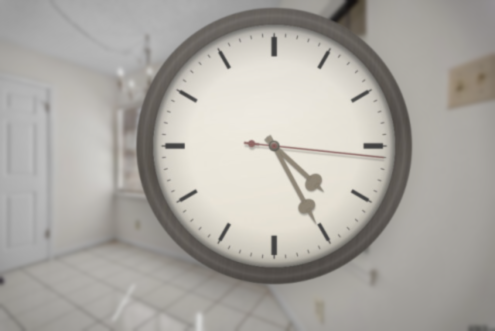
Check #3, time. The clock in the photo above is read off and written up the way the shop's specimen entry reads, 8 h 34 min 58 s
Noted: 4 h 25 min 16 s
